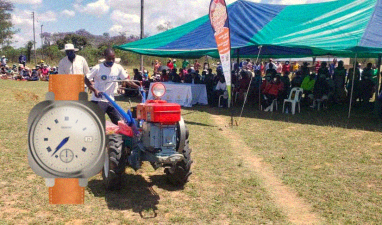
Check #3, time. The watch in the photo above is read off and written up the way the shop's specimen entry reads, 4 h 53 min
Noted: 7 h 37 min
